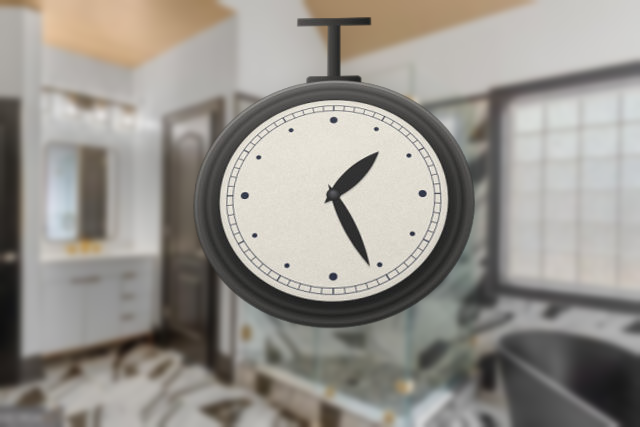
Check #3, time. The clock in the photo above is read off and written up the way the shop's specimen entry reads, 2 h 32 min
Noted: 1 h 26 min
